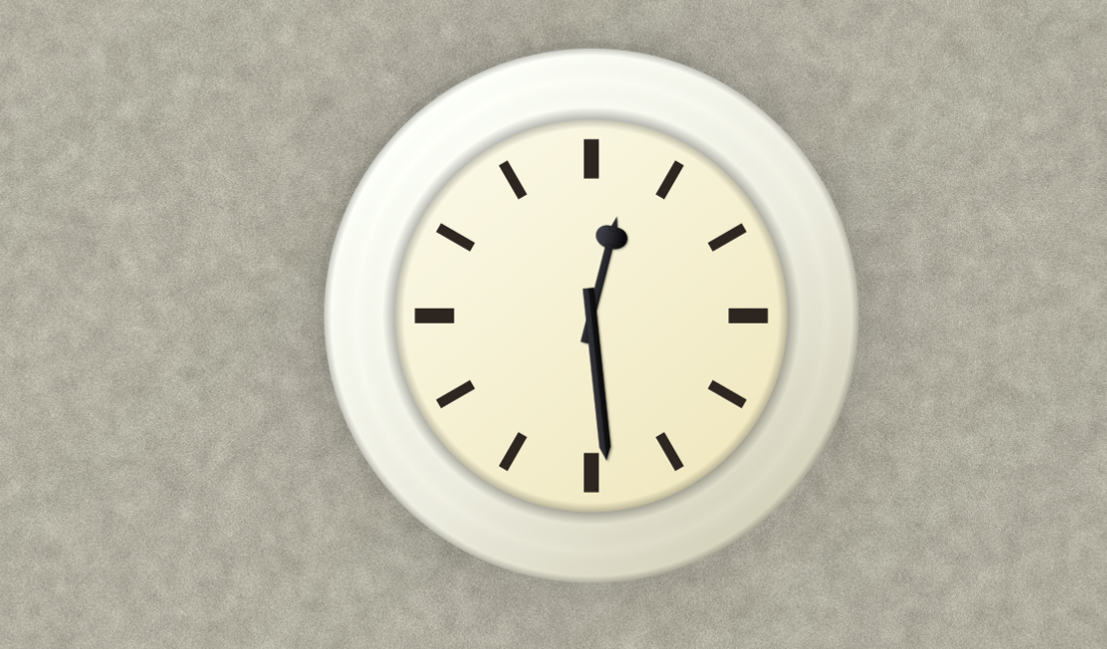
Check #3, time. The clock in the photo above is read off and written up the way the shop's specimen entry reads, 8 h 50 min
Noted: 12 h 29 min
